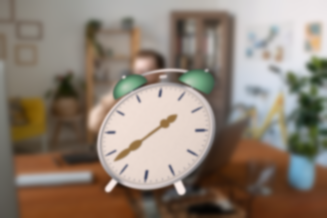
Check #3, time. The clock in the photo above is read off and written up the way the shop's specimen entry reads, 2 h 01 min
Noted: 1 h 38 min
